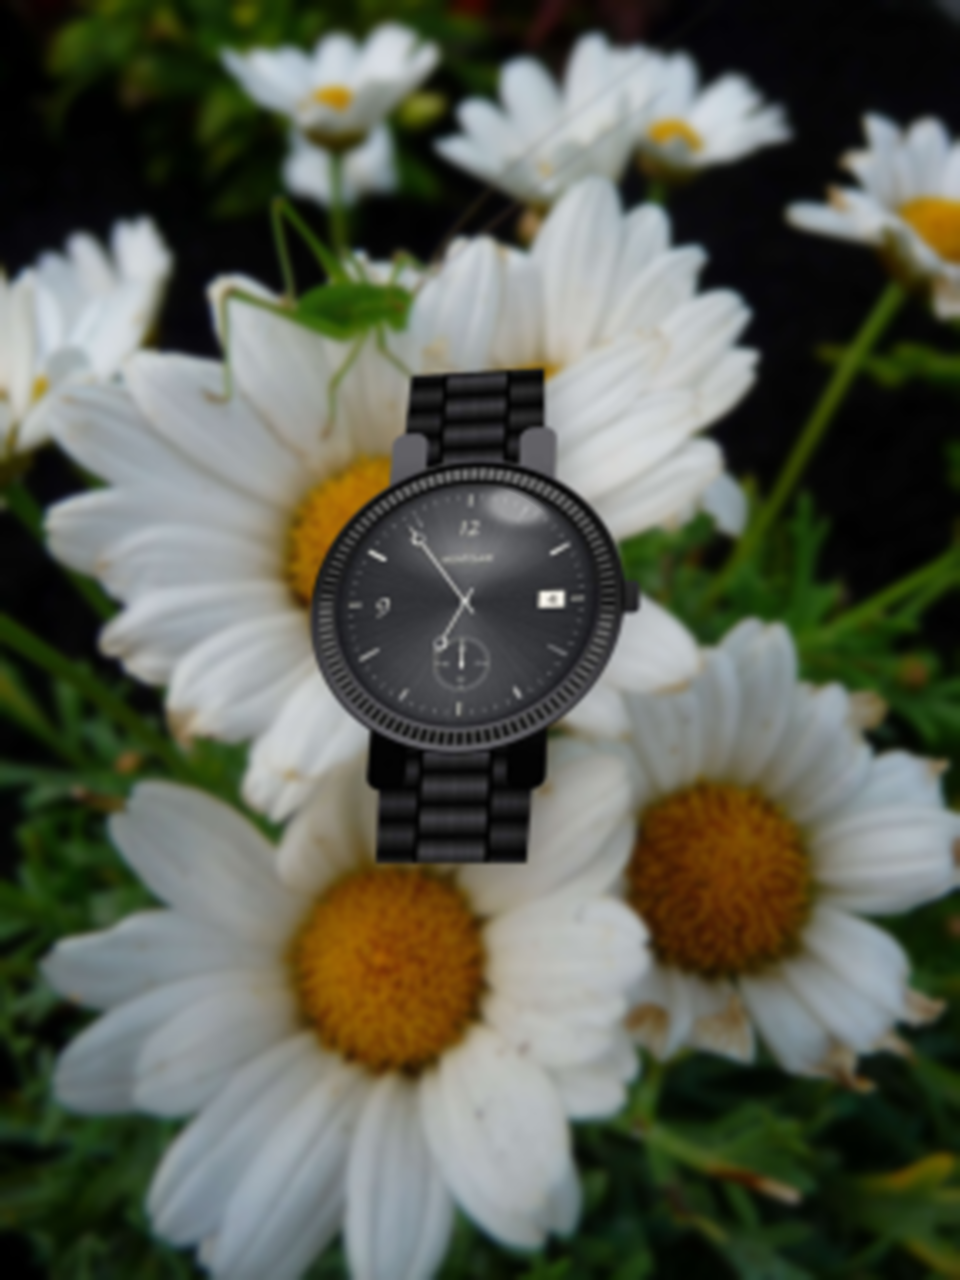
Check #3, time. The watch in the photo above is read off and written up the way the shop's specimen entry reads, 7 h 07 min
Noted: 6 h 54 min
